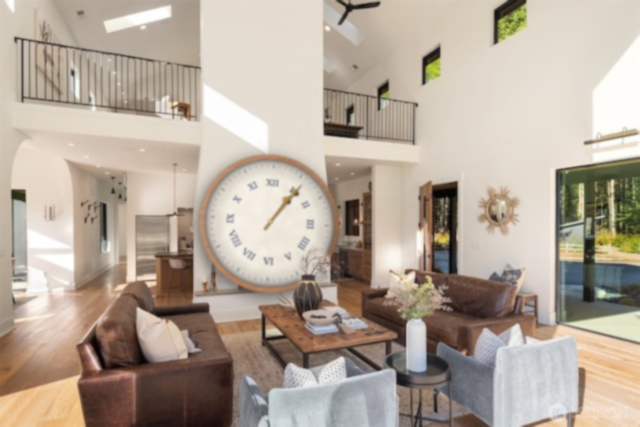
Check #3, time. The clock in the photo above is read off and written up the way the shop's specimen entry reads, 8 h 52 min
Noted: 1 h 06 min
